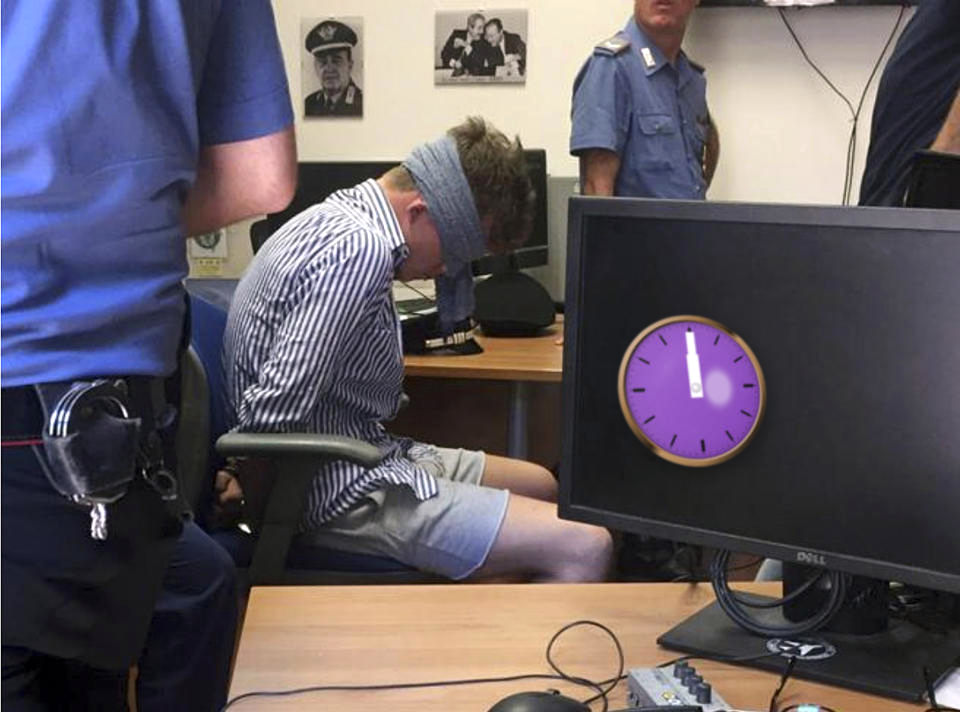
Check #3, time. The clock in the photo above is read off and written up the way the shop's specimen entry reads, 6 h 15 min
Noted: 12 h 00 min
